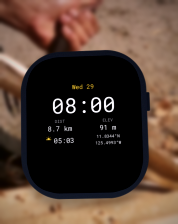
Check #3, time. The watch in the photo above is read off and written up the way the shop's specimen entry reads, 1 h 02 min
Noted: 8 h 00 min
